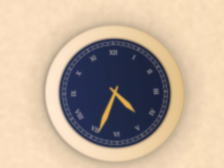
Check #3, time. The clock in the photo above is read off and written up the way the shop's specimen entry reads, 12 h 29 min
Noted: 4 h 34 min
